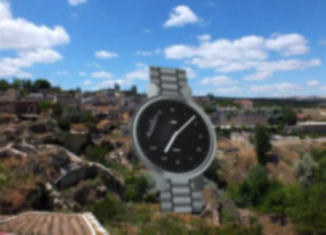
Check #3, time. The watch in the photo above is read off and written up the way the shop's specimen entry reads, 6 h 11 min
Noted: 7 h 08 min
